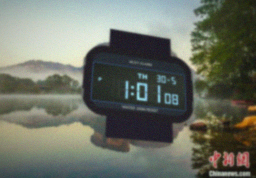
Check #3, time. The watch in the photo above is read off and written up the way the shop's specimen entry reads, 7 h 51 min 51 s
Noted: 1 h 01 min 08 s
